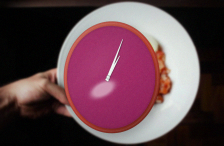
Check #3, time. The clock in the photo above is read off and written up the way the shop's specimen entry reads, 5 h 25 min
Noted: 1 h 04 min
